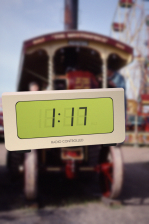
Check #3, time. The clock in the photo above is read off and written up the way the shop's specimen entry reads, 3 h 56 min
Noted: 1 h 17 min
